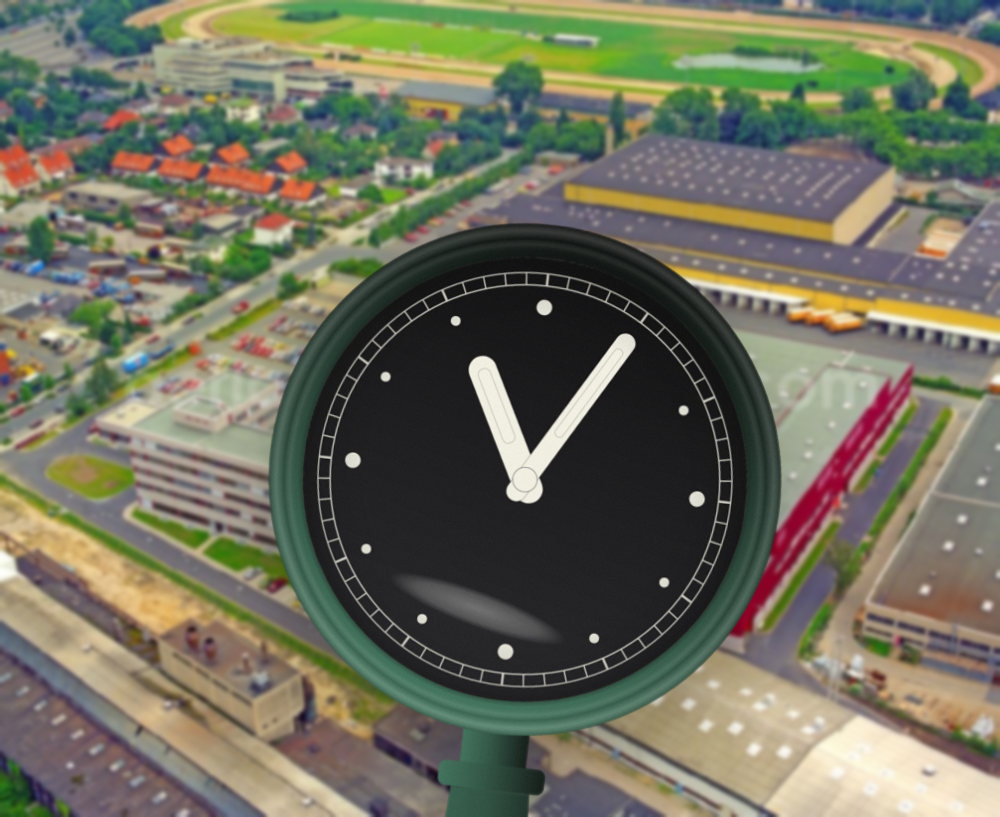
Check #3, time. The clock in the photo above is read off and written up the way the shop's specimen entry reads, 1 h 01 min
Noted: 11 h 05 min
